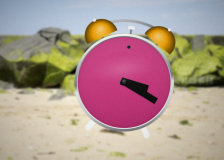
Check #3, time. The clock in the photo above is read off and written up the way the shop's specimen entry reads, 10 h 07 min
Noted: 3 h 19 min
